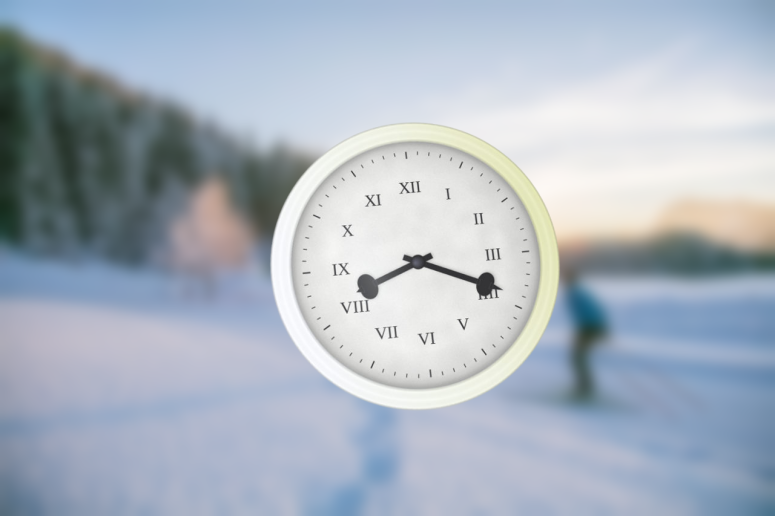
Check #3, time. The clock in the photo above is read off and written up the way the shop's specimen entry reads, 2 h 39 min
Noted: 8 h 19 min
